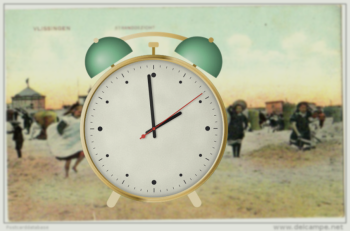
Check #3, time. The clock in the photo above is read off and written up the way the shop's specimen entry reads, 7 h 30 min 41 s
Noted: 1 h 59 min 09 s
